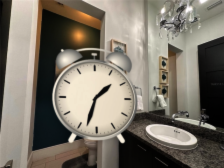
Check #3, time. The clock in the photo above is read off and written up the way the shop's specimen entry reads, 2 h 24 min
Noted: 1 h 33 min
